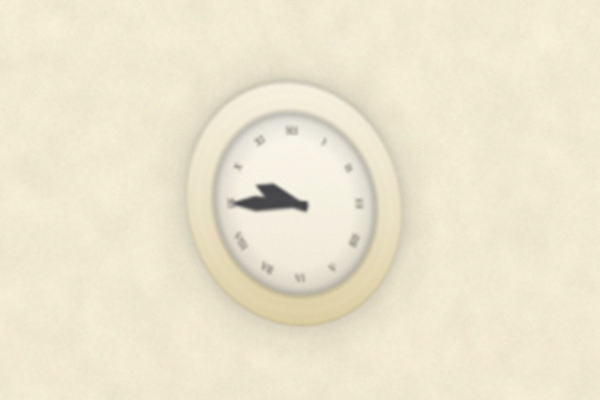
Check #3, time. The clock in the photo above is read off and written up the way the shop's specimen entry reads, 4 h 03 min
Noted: 9 h 45 min
